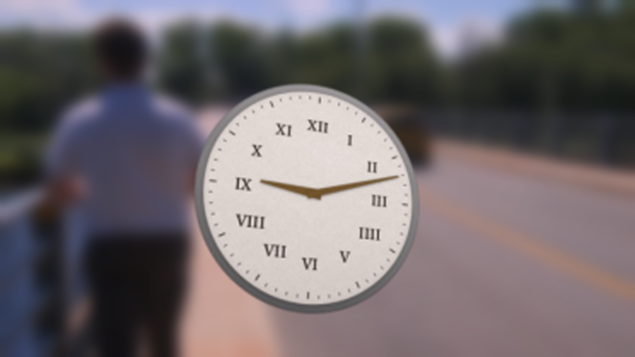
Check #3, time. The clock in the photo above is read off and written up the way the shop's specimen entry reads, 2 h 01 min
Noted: 9 h 12 min
